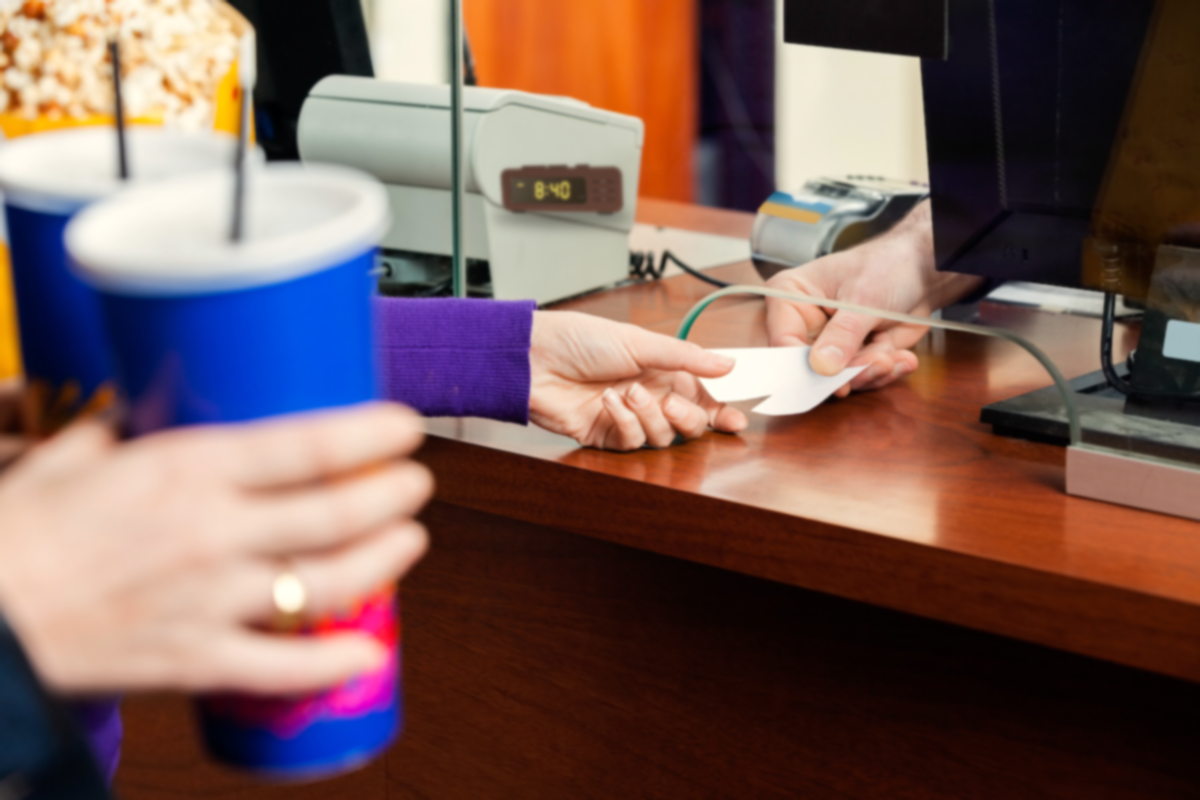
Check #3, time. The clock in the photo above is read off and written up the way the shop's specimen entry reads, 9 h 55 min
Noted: 8 h 40 min
